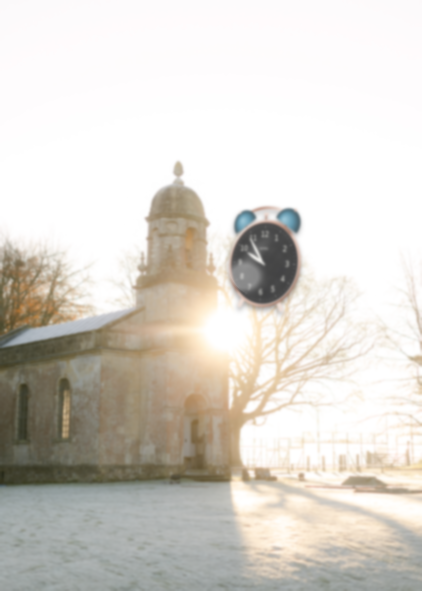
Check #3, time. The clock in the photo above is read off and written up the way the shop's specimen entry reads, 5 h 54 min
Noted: 9 h 54 min
